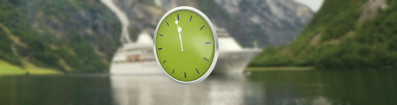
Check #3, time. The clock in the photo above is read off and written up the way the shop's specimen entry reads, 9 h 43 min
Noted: 11 h 59 min
